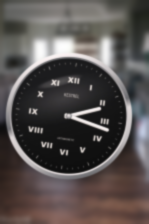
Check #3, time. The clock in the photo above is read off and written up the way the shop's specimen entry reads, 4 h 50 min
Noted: 2 h 17 min
